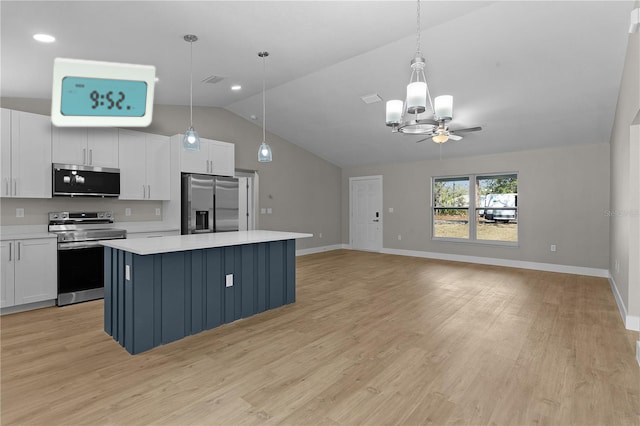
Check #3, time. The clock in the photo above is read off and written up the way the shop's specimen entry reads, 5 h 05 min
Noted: 9 h 52 min
